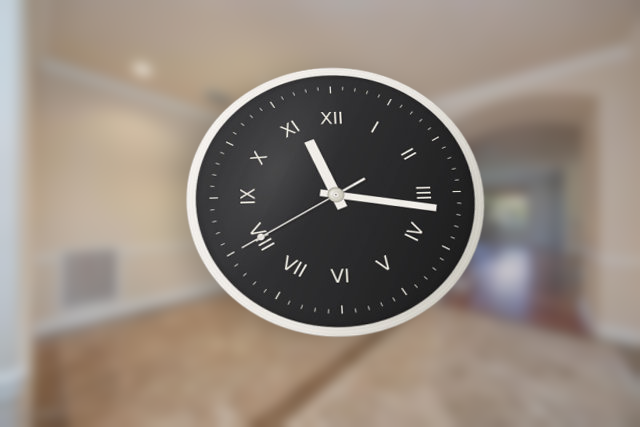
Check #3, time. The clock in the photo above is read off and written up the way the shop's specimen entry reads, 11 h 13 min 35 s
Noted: 11 h 16 min 40 s
